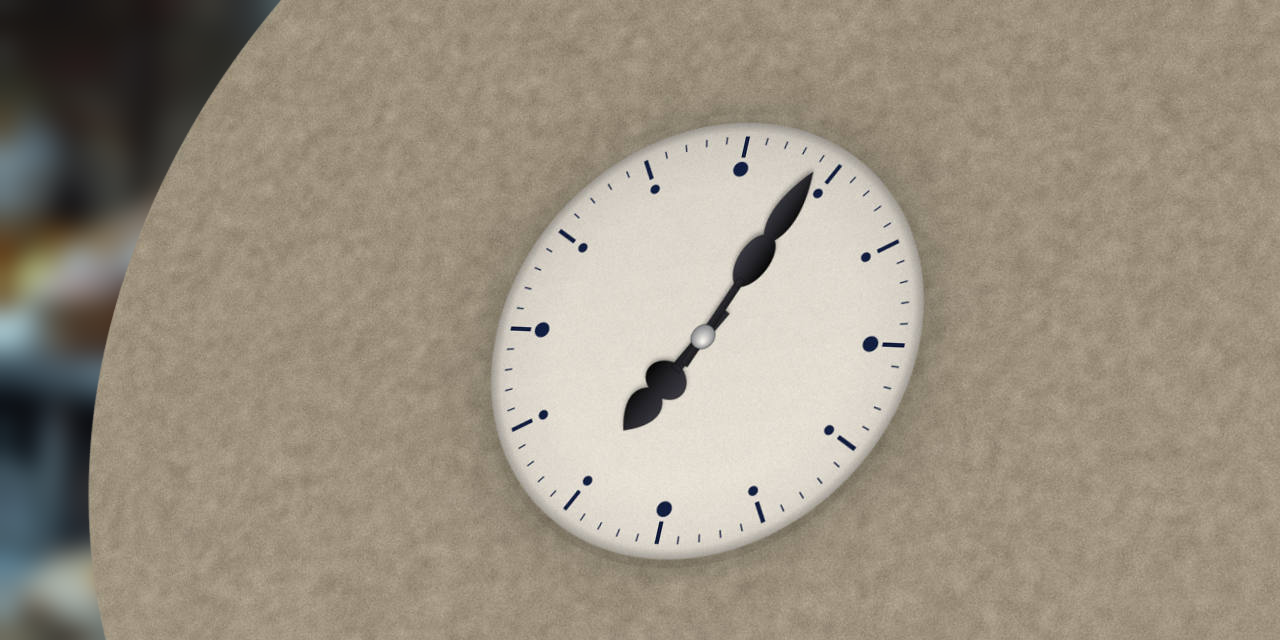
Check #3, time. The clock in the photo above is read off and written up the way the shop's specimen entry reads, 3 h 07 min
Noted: 7 h 04 min
